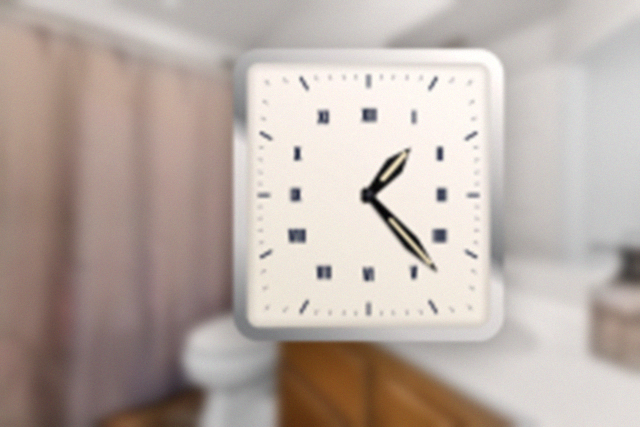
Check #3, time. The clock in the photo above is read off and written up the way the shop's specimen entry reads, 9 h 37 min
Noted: 1 h 23 min
